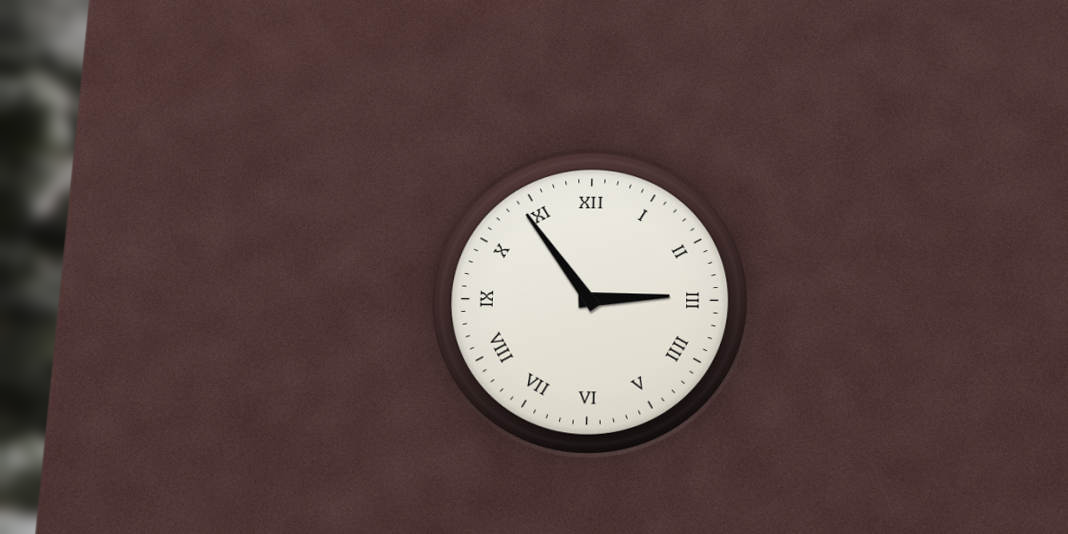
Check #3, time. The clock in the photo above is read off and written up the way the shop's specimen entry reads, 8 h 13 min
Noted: 2 h 54 min
